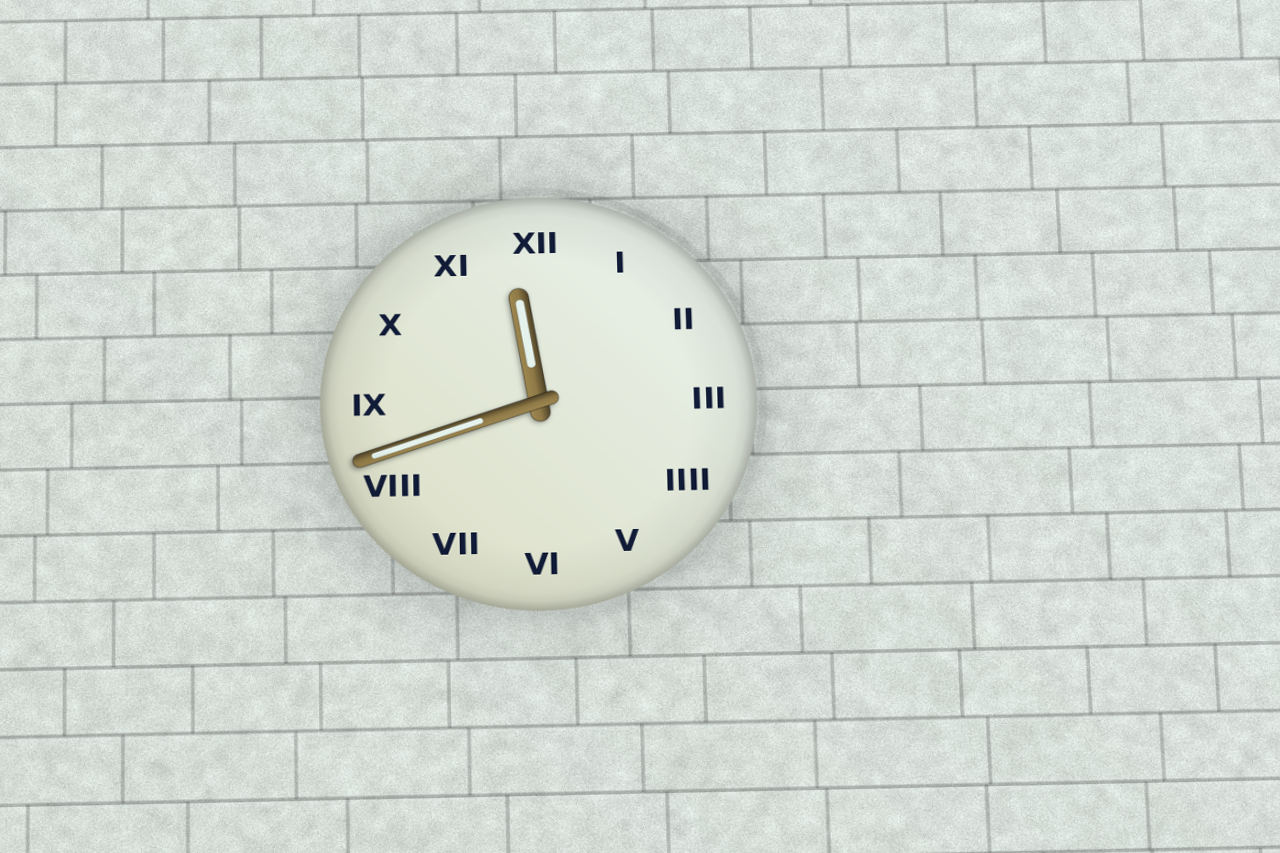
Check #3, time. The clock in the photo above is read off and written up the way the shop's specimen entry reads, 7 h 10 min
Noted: 11 h 42 min
